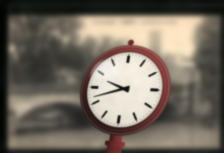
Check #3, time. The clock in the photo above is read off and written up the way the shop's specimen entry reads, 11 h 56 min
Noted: 9 h 42 min
